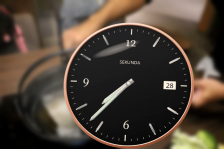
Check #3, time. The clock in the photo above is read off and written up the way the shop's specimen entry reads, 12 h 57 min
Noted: 7 h 37 min
